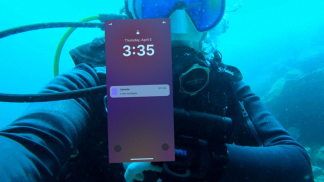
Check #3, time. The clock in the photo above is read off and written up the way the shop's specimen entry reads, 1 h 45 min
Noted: 3 h 35 min
